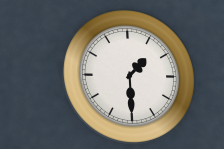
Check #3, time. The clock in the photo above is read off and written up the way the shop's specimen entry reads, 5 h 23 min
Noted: 1 h 30 min
